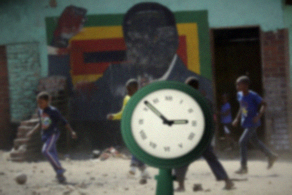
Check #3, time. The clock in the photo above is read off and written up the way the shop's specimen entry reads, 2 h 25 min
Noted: 2 h 52 min
